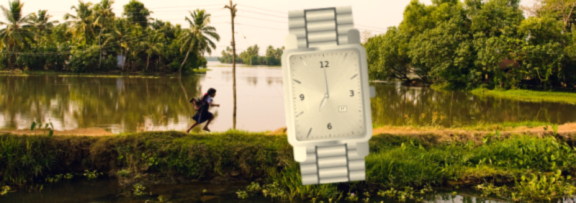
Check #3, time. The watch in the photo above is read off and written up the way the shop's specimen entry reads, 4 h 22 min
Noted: 7 h 00 min
